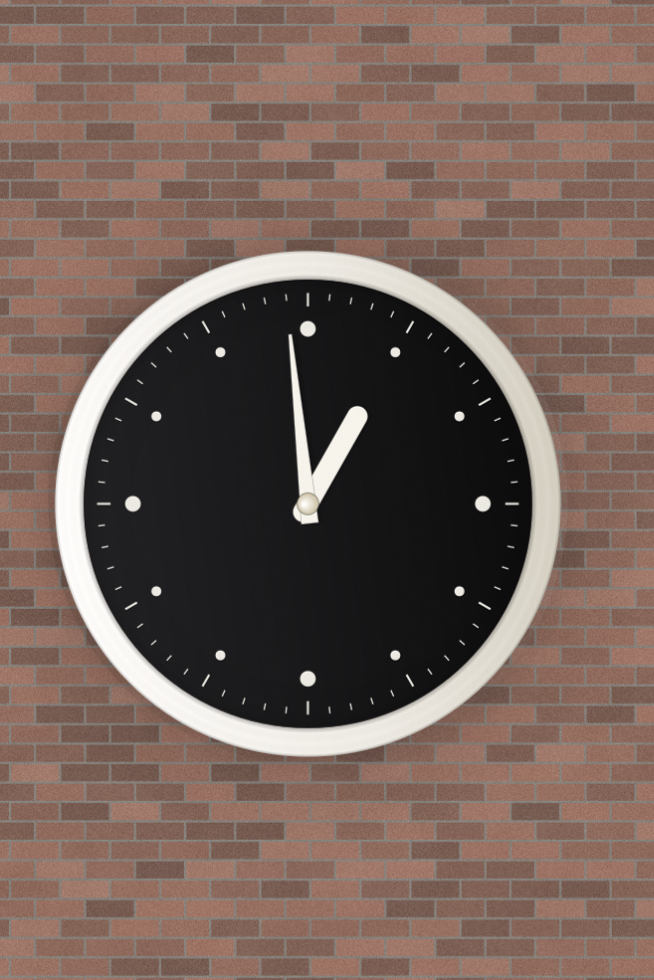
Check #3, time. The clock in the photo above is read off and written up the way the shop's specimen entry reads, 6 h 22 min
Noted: 12 h 59 min
